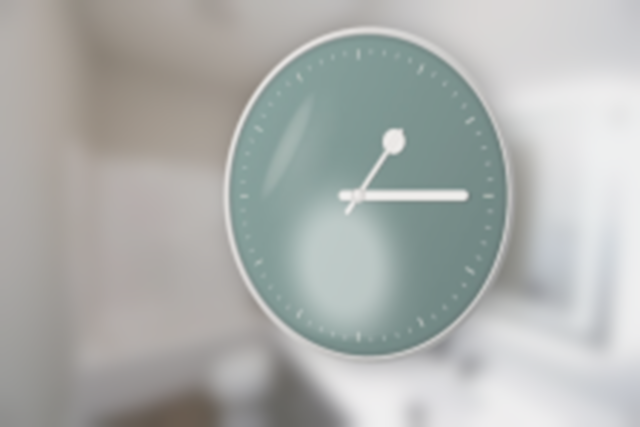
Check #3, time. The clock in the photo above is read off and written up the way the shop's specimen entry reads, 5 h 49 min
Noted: 1 h 15 min
